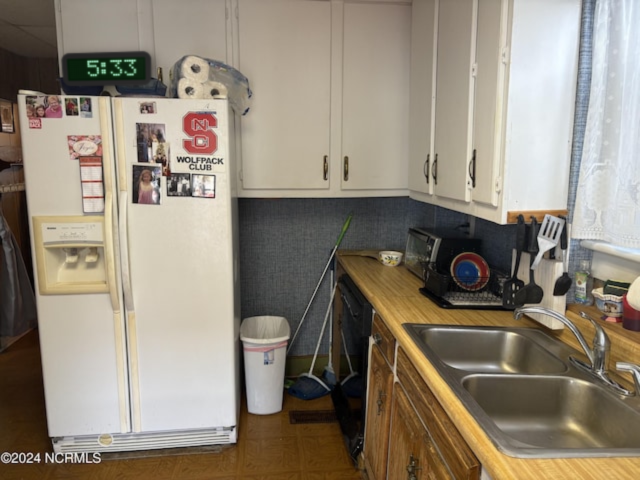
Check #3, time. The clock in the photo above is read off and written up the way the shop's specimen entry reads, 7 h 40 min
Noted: 5 h 33 min
